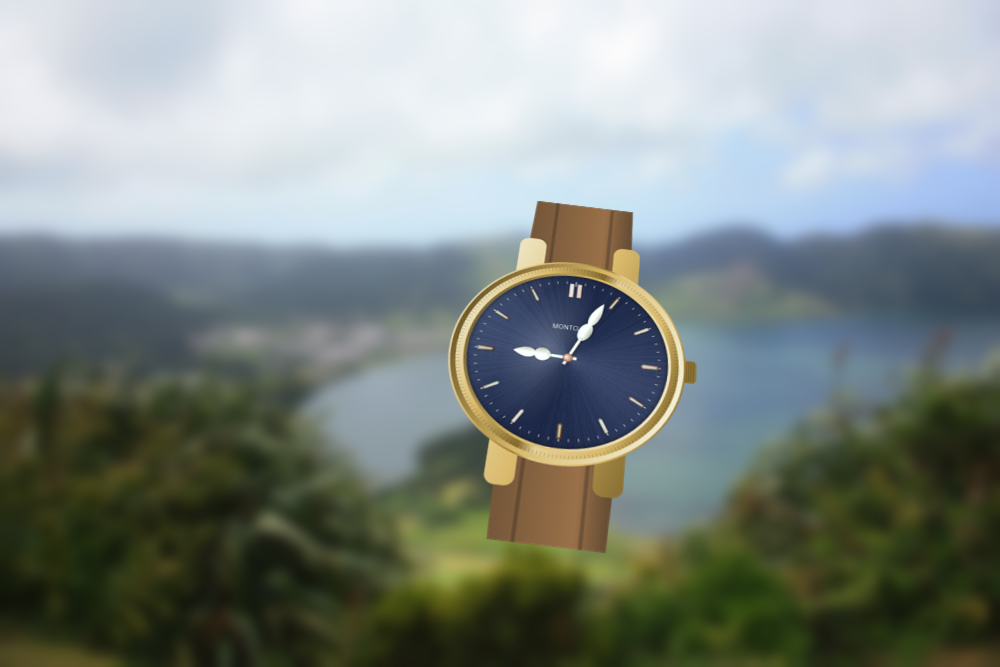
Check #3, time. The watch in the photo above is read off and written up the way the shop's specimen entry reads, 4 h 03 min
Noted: 9 h 04 min
